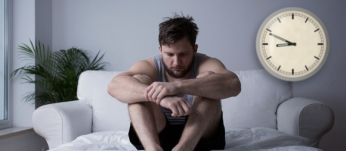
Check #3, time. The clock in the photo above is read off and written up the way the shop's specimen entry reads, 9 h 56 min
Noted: 8 h 49 min
